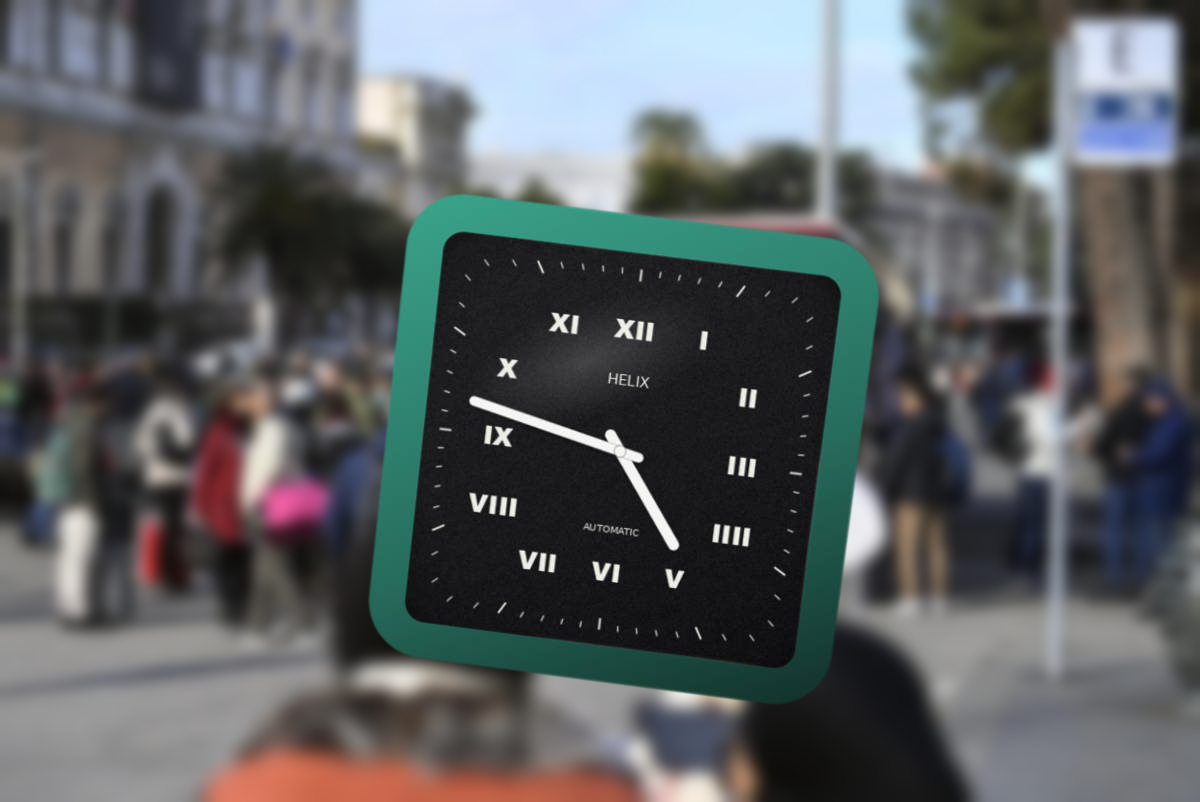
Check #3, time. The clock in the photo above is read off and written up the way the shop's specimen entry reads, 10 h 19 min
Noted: 4 h 47 min
